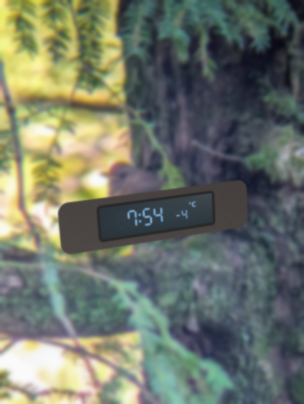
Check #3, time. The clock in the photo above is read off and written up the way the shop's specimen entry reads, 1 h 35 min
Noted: 7 h 54 min
